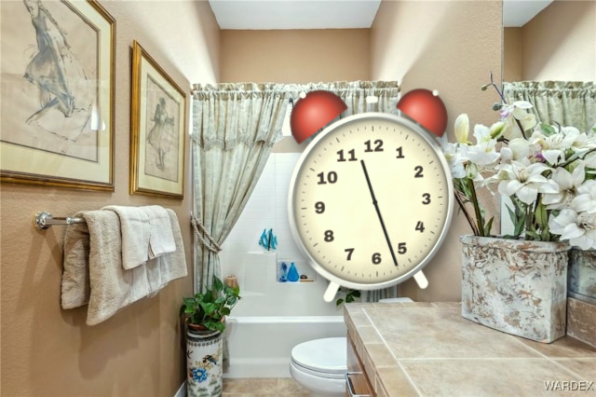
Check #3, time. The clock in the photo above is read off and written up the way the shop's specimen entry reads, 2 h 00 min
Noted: 11 h 27 min
